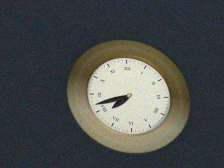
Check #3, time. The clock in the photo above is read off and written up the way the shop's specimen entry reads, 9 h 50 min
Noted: 7 h 42 min
